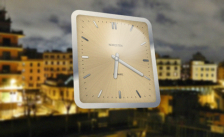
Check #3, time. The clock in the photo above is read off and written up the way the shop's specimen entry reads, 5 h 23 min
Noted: 6 h 20 min
